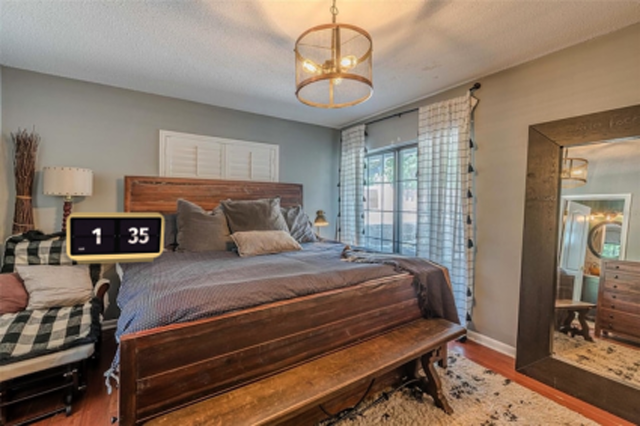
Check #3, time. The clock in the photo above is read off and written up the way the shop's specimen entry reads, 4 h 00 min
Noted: 1 h 35 min
